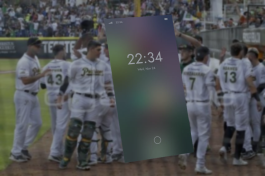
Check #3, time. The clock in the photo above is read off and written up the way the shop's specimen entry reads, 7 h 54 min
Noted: 22 h 34 min
